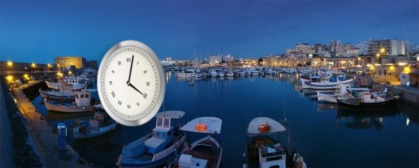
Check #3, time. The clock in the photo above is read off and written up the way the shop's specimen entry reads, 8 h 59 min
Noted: 4 h 02 min
